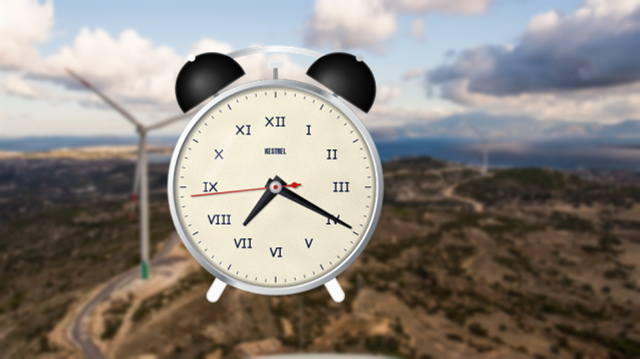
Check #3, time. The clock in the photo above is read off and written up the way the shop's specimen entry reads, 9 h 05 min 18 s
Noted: 7 h 19 min 44 s
